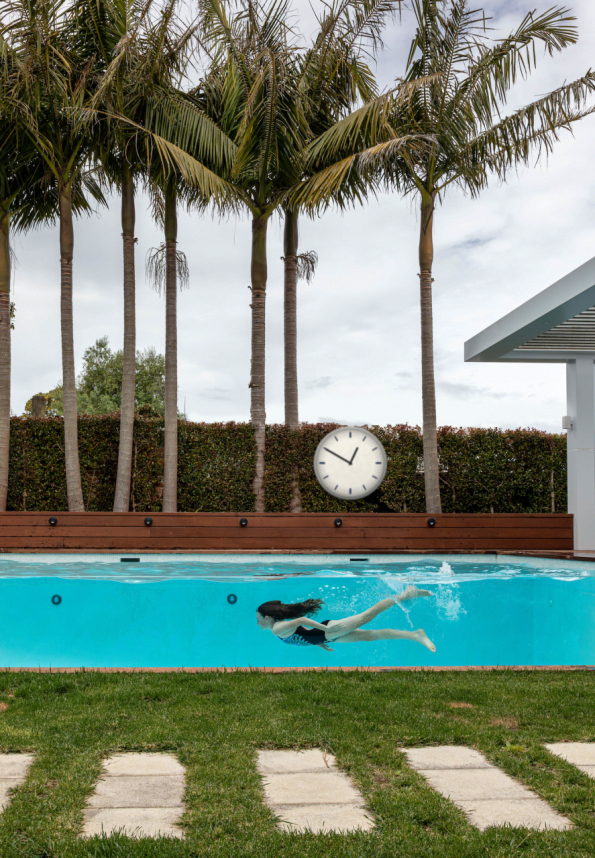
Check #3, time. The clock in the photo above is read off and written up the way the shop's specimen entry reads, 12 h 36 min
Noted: 12 h 50 min
